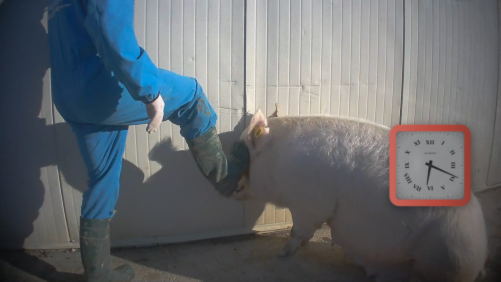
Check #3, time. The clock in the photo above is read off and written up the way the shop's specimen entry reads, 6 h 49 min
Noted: 6 h 19 min
